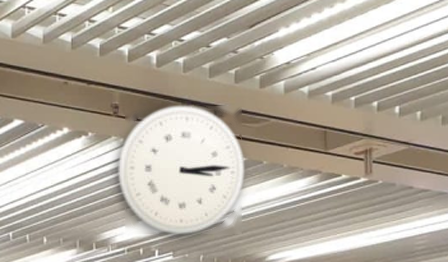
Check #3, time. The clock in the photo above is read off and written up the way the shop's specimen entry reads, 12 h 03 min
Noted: 3 h 14 min
